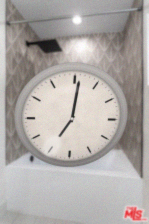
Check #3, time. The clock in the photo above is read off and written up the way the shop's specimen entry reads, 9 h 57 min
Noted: 7 h 01 min
